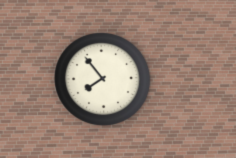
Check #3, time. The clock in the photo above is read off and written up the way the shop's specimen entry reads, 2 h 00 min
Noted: 7 h 54 min
